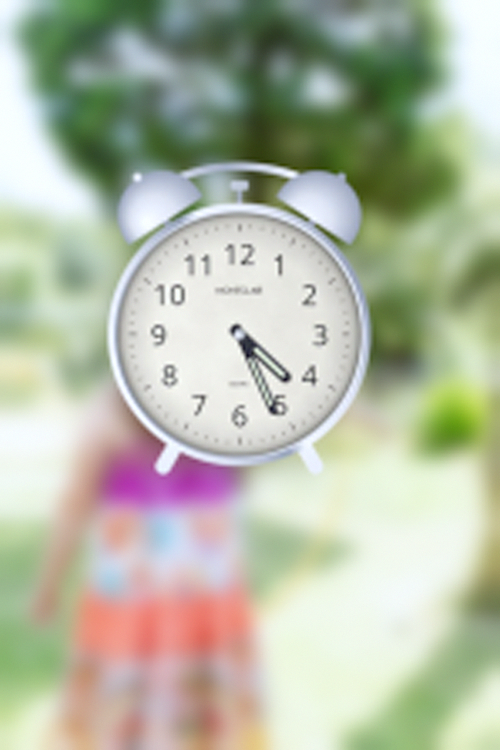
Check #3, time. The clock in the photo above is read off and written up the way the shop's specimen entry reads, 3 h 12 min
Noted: 4 h 26 min
